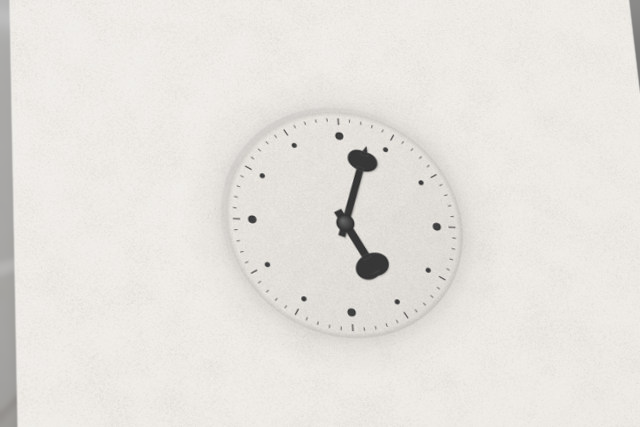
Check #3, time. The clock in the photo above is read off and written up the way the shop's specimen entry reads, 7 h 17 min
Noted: 5 h 03 min
